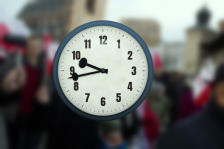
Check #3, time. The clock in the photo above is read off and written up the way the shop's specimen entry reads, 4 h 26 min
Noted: 9 h 43 min
